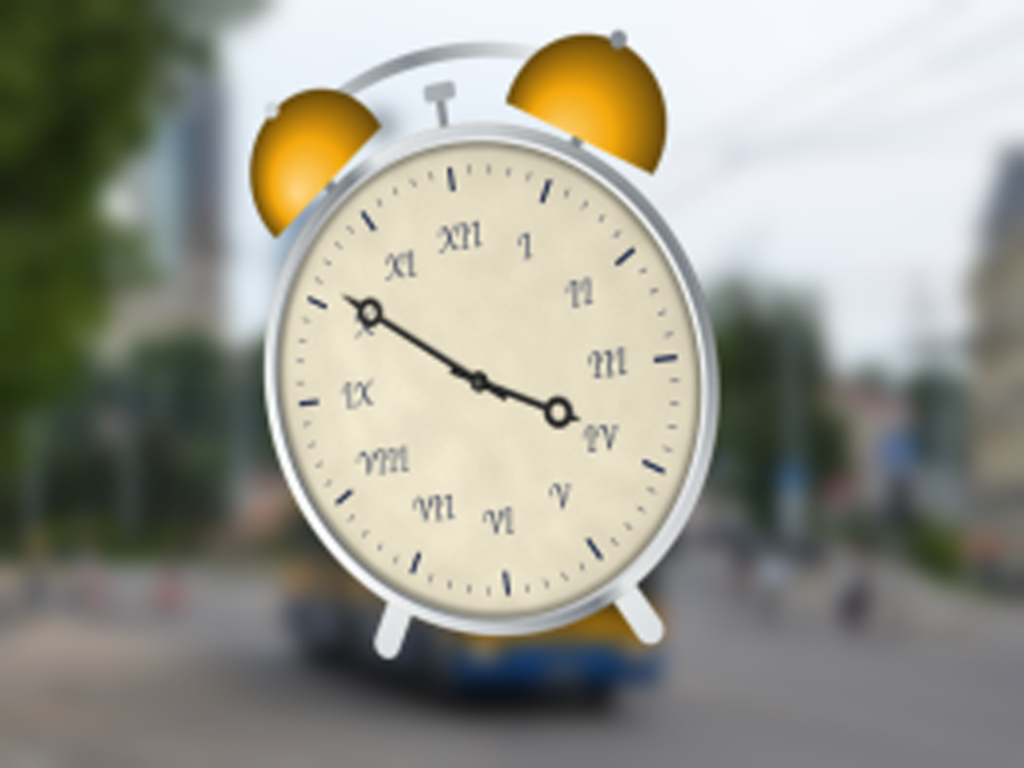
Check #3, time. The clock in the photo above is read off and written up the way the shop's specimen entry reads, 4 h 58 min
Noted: 3 h 51 min
